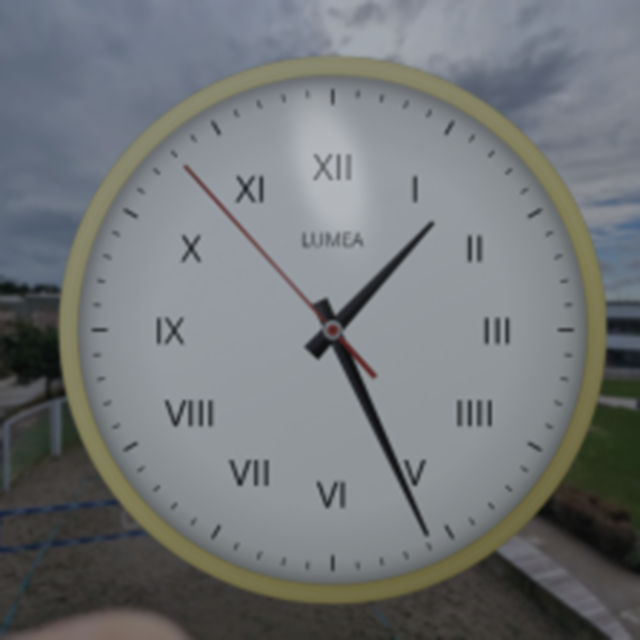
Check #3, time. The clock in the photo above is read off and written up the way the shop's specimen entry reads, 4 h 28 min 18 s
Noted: 1 h 25 min 53 s
